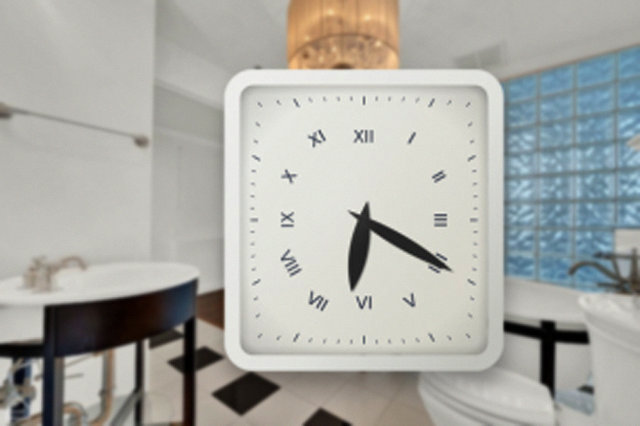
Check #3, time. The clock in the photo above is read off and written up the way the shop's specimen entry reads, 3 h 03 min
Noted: 6 h 20 min
